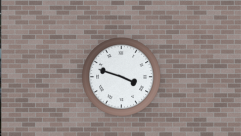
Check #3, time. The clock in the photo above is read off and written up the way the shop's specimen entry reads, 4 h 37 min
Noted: 3 h 48 min
